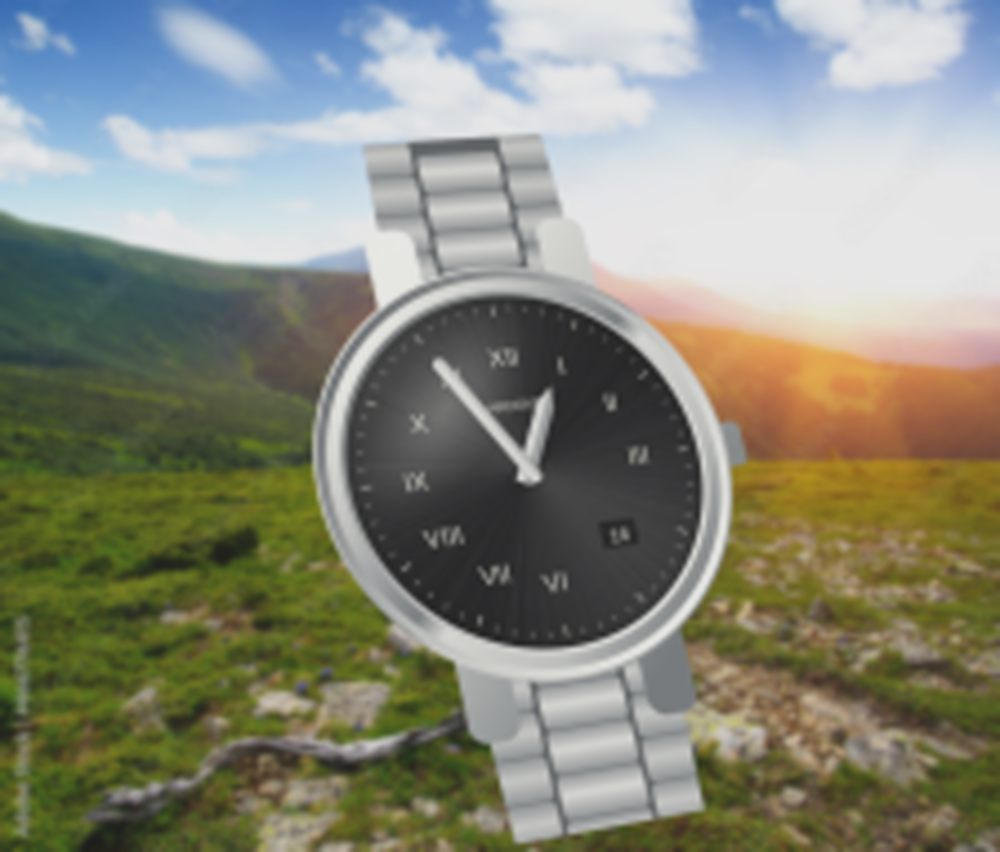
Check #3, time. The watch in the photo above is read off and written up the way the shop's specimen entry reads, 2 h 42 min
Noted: 12 h 55 min
